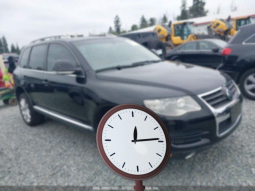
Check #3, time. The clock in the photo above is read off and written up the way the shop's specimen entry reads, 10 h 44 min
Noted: 12 h 14 min
